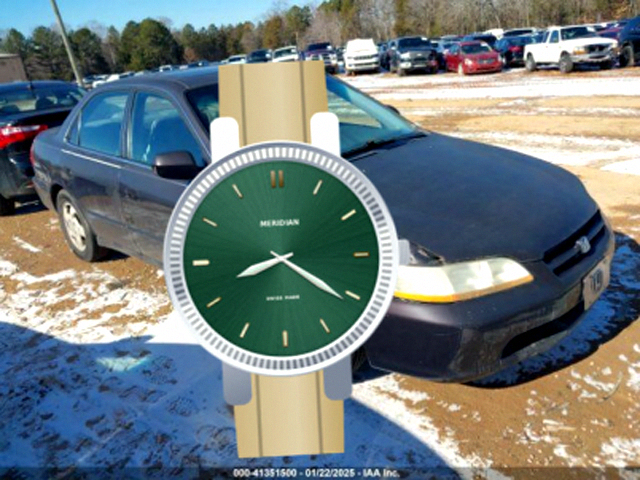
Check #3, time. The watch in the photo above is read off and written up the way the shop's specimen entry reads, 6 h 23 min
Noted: 8 h 21 min
